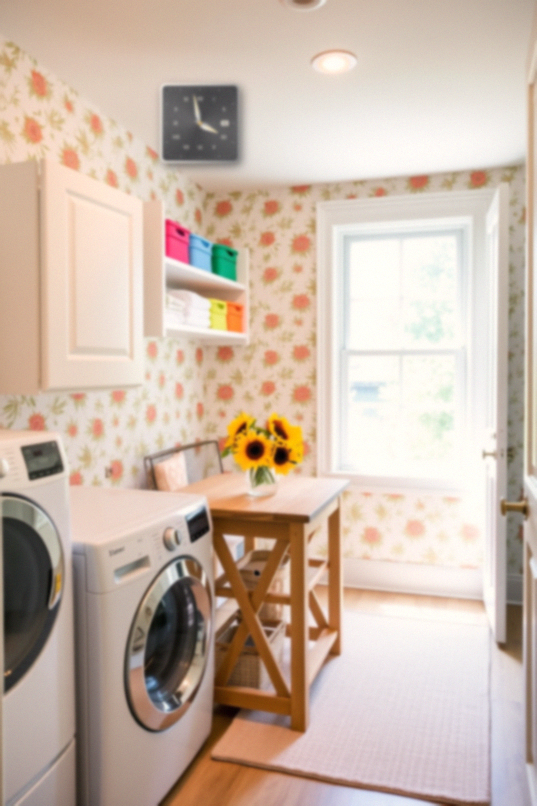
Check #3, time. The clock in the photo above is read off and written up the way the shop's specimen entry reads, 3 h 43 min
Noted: 3 h 58 min
